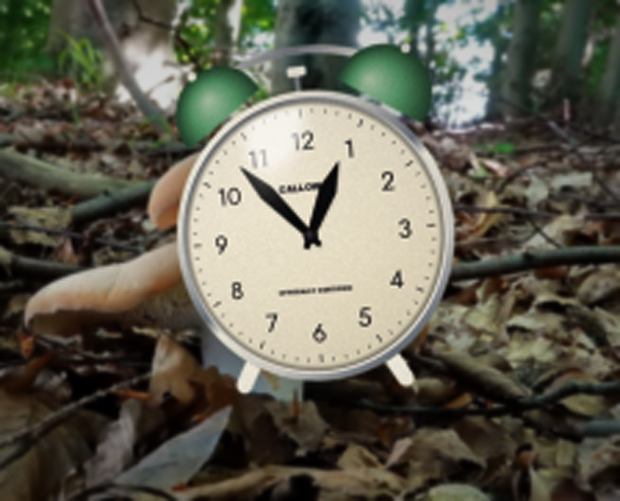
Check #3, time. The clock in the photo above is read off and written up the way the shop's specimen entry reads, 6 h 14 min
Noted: 12 h 53 min
